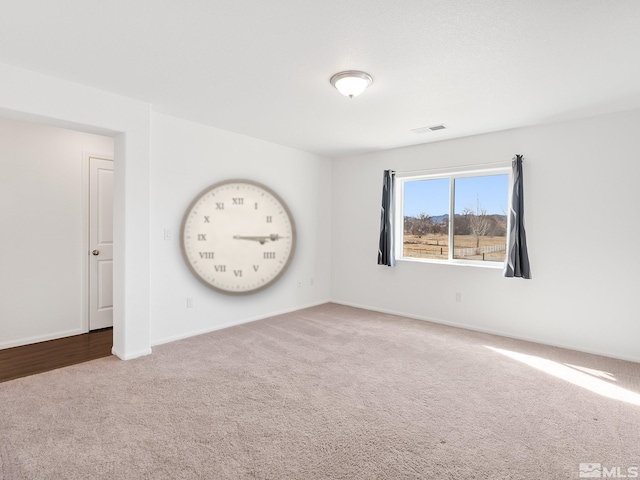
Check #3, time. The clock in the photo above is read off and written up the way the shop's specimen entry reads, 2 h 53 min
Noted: 3 h 15 min
